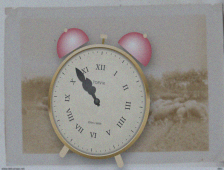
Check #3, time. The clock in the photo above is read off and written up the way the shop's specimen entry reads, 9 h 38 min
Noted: 10 h 53 min
